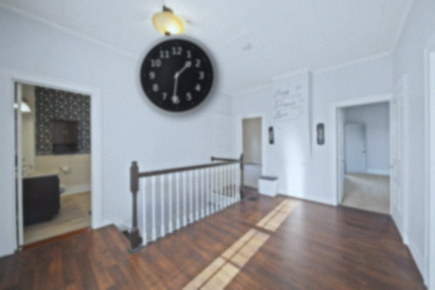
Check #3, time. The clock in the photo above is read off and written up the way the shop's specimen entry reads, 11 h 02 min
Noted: 1 h 31 min
